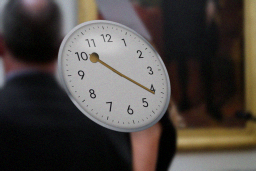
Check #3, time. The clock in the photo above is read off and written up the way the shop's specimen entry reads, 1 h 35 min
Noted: 10 h 21 min
